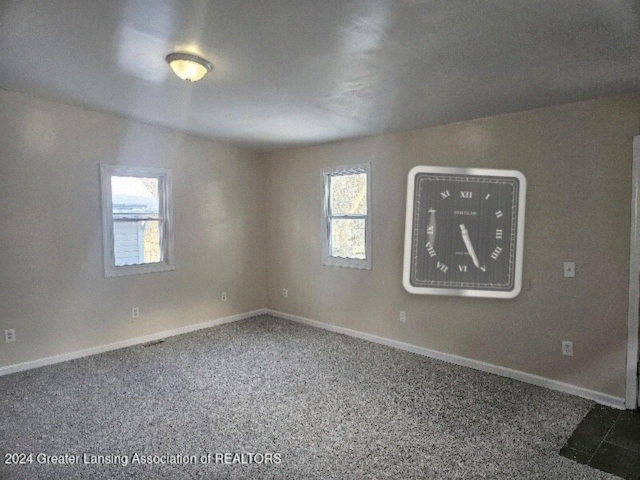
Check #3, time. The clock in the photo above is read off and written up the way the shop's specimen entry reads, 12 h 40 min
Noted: 5 h 26 min
